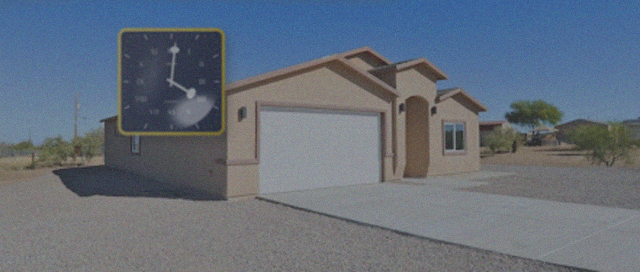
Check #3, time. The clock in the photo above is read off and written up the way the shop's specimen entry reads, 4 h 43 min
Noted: 4 h 01 min
